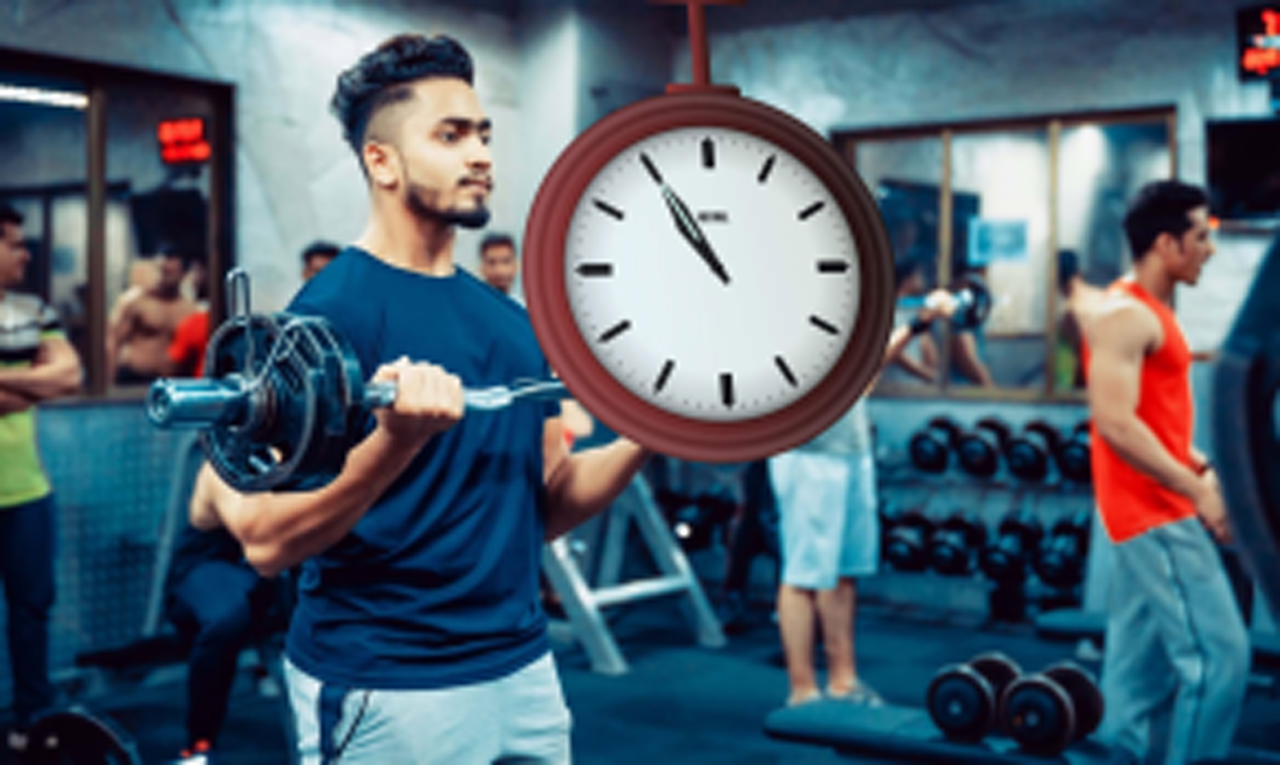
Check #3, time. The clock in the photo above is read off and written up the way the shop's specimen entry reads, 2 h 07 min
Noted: 10 h 55 min
